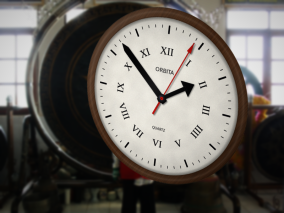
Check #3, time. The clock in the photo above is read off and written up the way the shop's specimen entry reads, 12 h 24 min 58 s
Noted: 1 h 52 min 04 s
